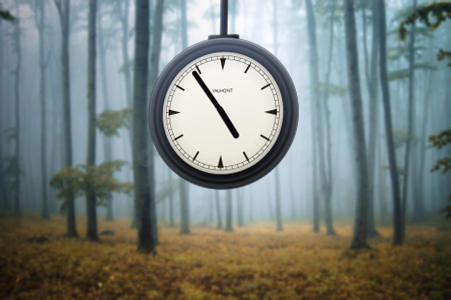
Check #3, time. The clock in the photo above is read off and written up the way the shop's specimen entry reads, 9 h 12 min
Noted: 4 h 54 min
